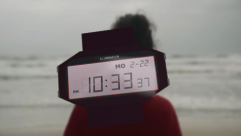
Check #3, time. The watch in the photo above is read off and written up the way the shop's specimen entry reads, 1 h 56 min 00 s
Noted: 10 h 33 min 37 s
